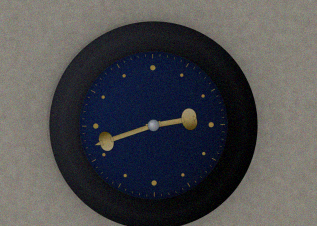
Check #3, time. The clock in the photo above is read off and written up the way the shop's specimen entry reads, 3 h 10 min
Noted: 2 h 42 min
